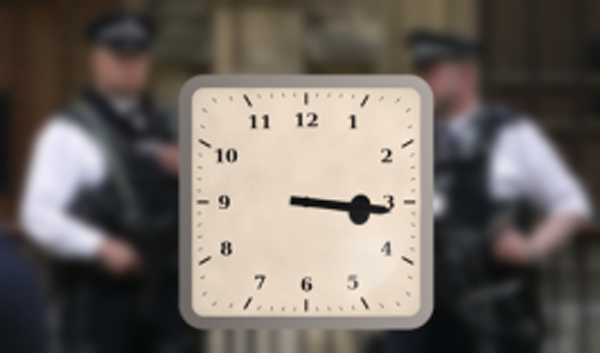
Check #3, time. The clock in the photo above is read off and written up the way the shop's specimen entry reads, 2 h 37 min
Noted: 3 h 16 min
